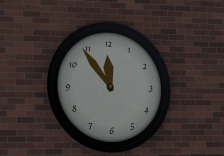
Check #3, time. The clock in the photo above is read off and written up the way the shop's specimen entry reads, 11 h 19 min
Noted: 11 h 54 min
